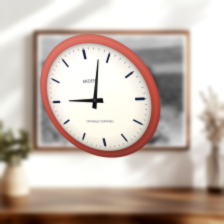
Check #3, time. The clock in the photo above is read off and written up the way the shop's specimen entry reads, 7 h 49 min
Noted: 9 h 03 min
